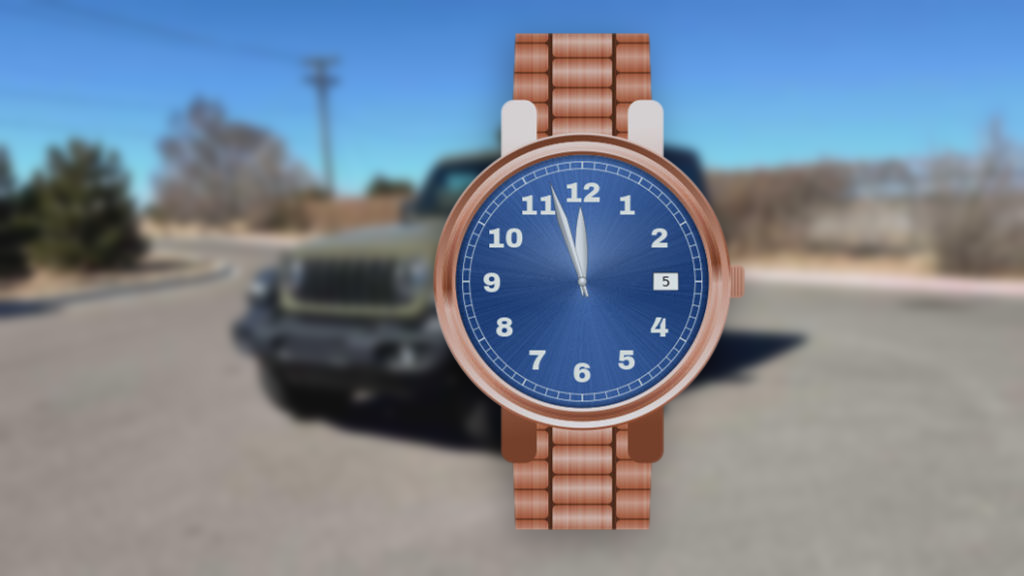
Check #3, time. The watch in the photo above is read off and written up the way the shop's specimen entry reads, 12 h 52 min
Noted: 11 h 57 min
